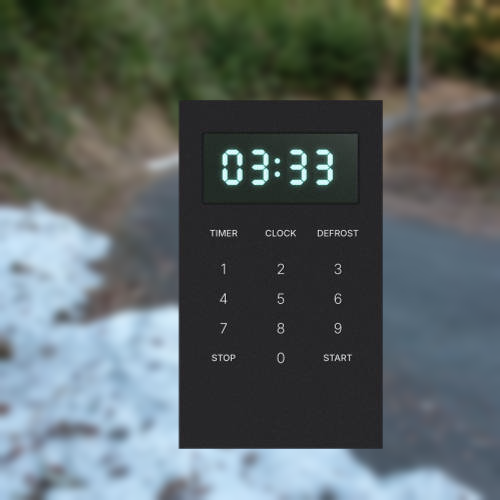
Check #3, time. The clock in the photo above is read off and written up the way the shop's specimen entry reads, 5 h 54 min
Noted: 3 h 33 min
